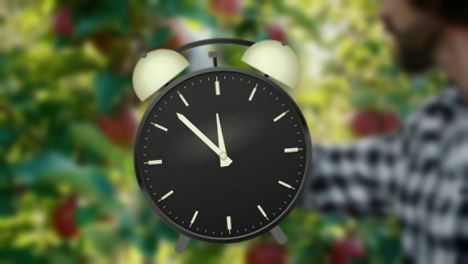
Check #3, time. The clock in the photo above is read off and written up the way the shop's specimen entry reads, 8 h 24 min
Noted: 11 h 53 min
